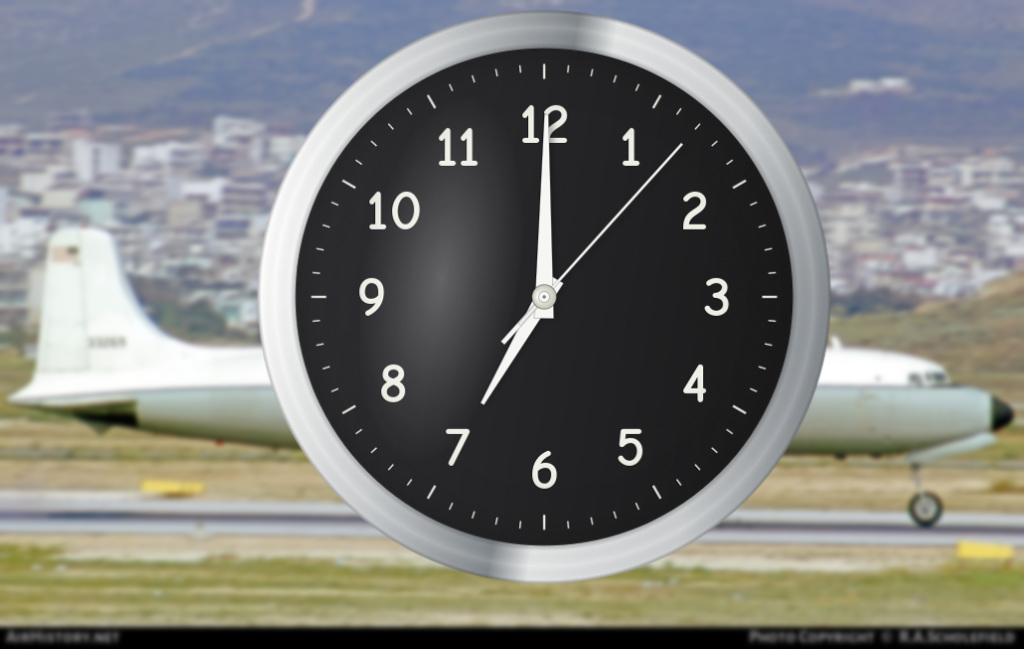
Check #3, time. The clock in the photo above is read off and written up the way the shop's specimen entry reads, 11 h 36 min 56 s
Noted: 7 h 00 min 07 s
